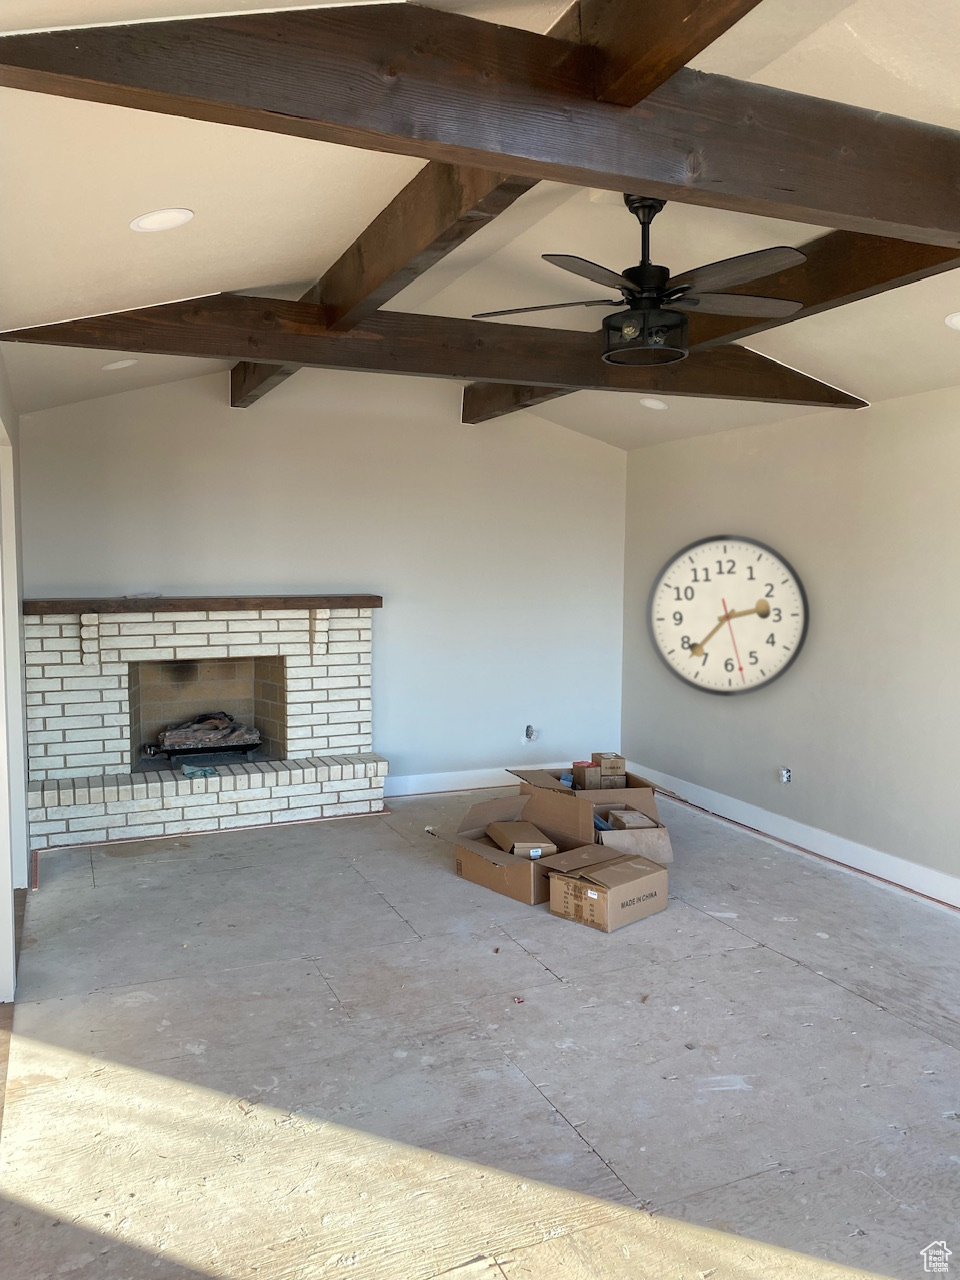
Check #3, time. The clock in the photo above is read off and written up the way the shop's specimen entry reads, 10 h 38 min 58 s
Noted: 2 h 37 min 28 s
